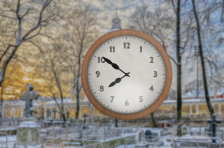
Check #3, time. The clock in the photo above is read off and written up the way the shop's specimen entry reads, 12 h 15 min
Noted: 7 h 51 min
